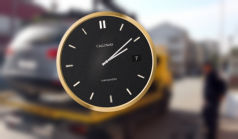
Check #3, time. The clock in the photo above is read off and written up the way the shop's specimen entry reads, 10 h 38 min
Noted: 2 h 09 min
